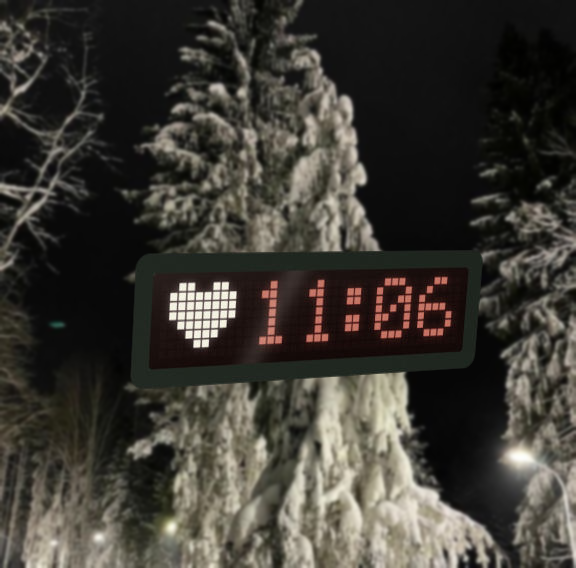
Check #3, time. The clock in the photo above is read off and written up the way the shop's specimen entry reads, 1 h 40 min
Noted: 11 h 06 min
